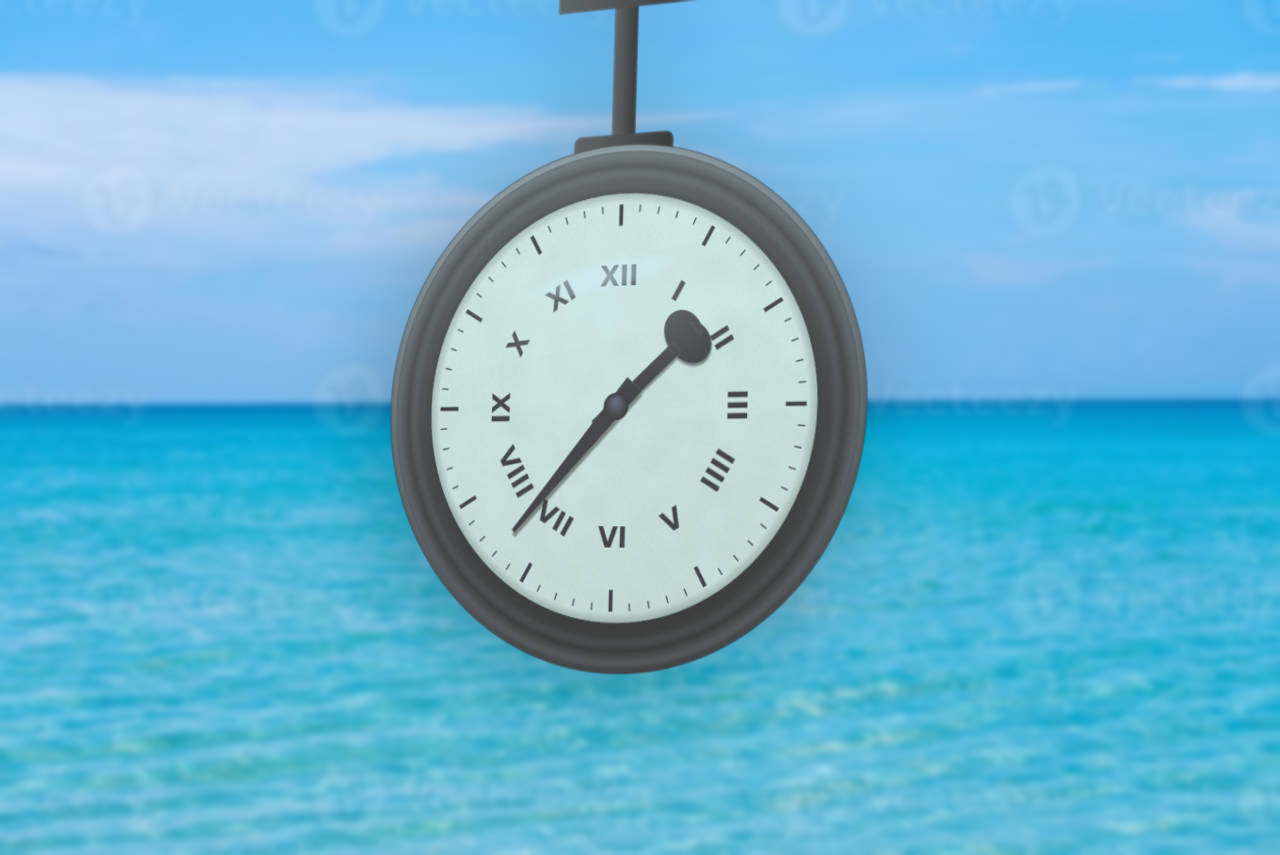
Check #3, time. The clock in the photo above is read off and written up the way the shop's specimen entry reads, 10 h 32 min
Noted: 1 h 37 min
